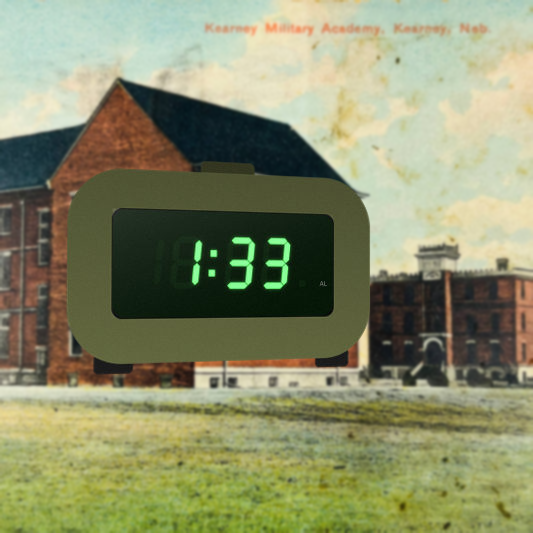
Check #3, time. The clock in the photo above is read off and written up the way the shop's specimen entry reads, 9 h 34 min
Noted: 1 h 33 min
